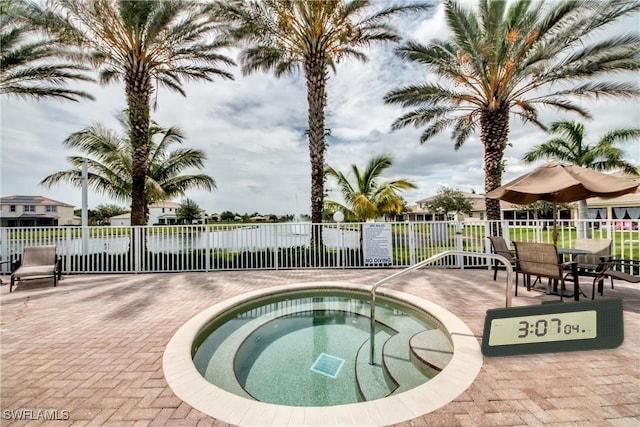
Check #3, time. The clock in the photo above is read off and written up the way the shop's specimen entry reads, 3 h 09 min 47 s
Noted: 3 h 07 min 04 s
